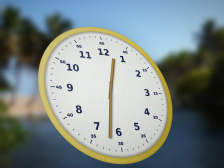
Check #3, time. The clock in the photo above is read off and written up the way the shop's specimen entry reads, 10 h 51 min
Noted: 12 h 32 min
